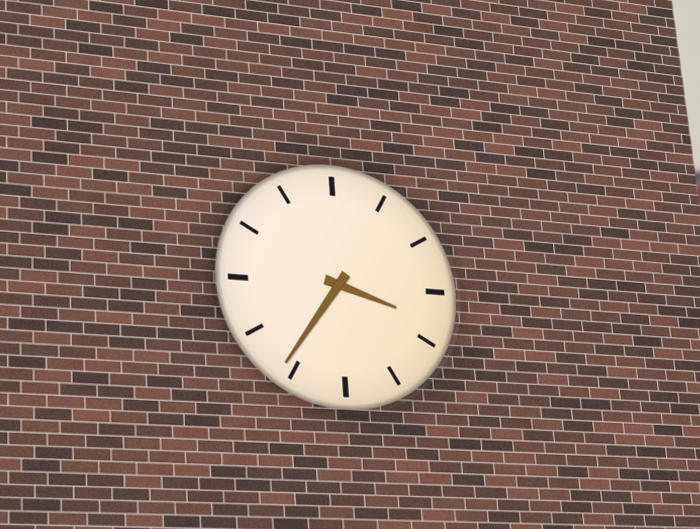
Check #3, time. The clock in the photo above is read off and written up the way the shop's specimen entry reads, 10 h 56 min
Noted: 3 h 36 min
